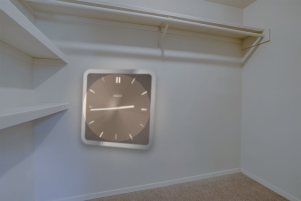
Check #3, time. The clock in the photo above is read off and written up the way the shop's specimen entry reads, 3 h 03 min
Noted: 2 h 44 min
